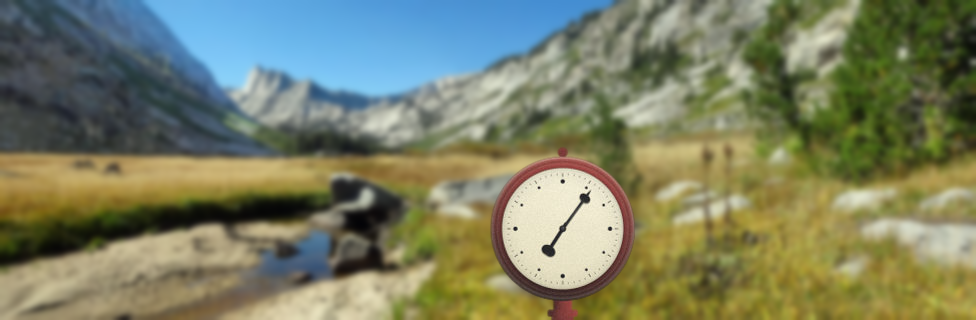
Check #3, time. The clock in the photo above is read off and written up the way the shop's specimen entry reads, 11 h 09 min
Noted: 7 h 06 min
